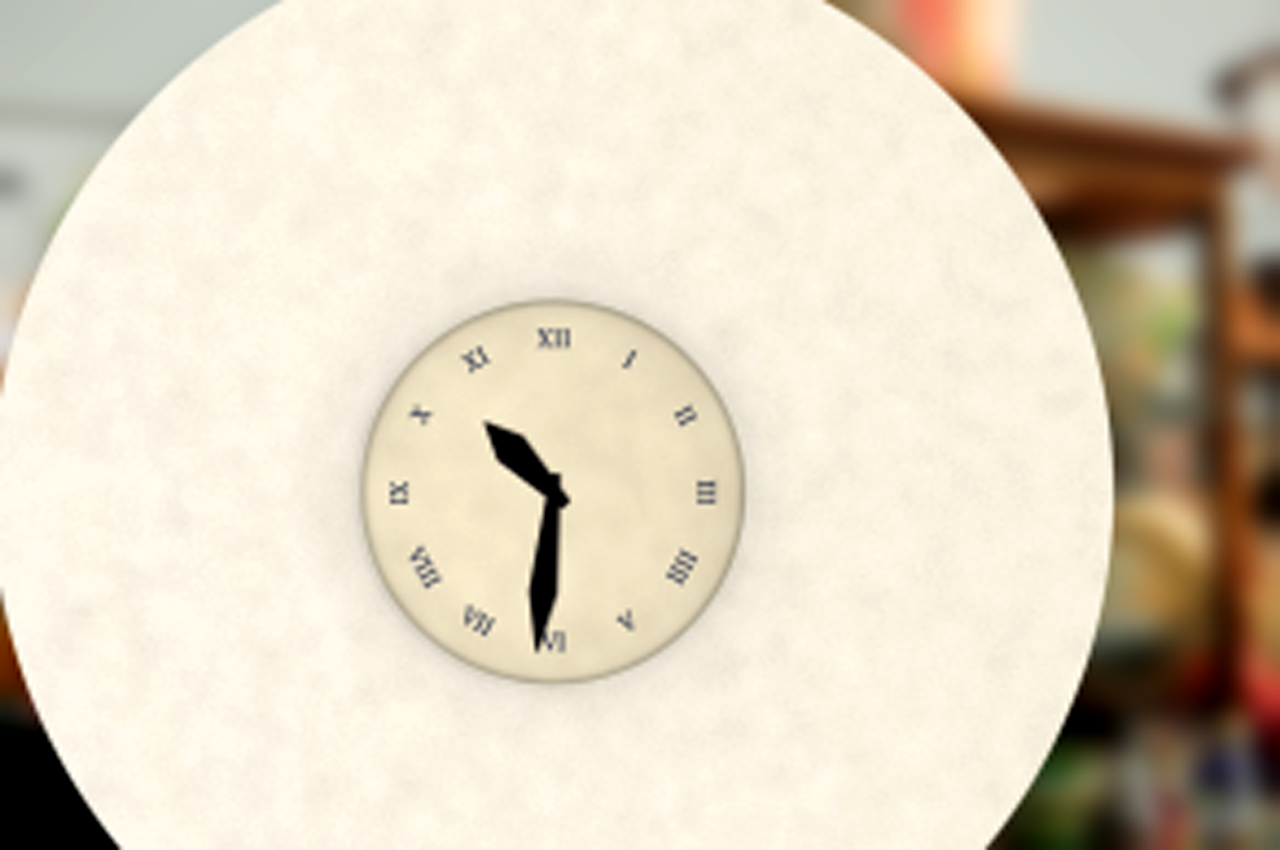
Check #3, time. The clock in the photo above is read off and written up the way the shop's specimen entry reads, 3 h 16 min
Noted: 10 h 31 min
